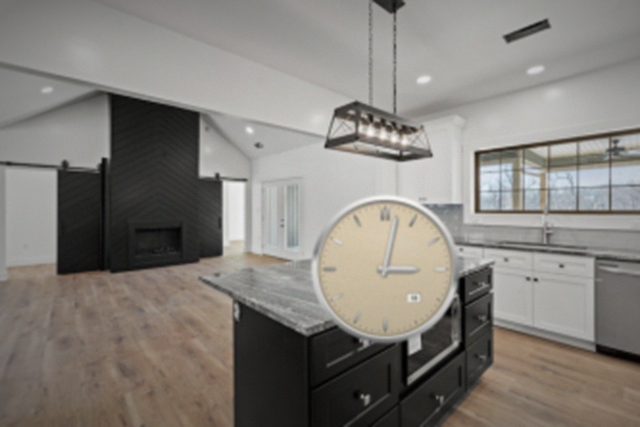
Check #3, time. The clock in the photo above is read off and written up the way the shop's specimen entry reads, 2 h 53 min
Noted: 3 h 02 min
